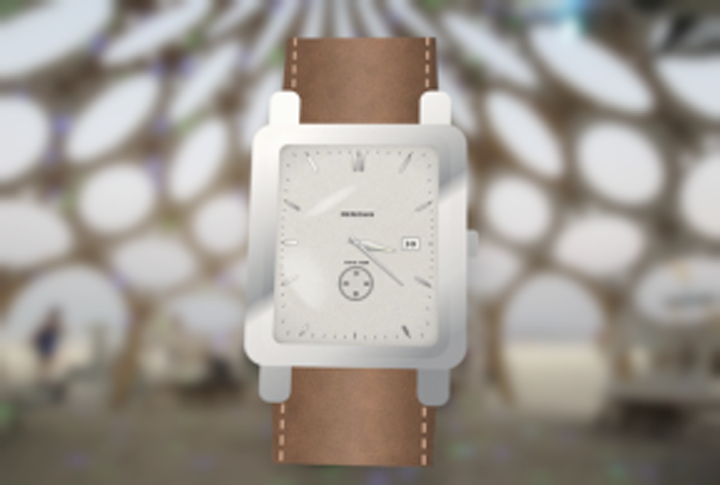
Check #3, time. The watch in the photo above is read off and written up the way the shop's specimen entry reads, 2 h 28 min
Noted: 3 h 22 min
